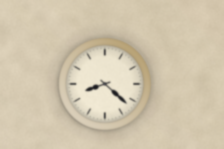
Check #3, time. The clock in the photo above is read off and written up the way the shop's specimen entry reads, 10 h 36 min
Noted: 8 h 22 min
